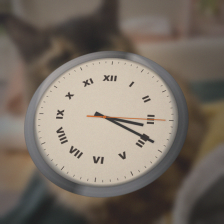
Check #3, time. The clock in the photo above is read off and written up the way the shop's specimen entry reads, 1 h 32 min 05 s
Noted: 3 h 19 min 15 s
